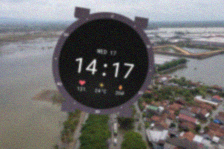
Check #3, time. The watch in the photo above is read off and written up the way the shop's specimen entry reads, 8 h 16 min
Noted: 14 h 17 min
